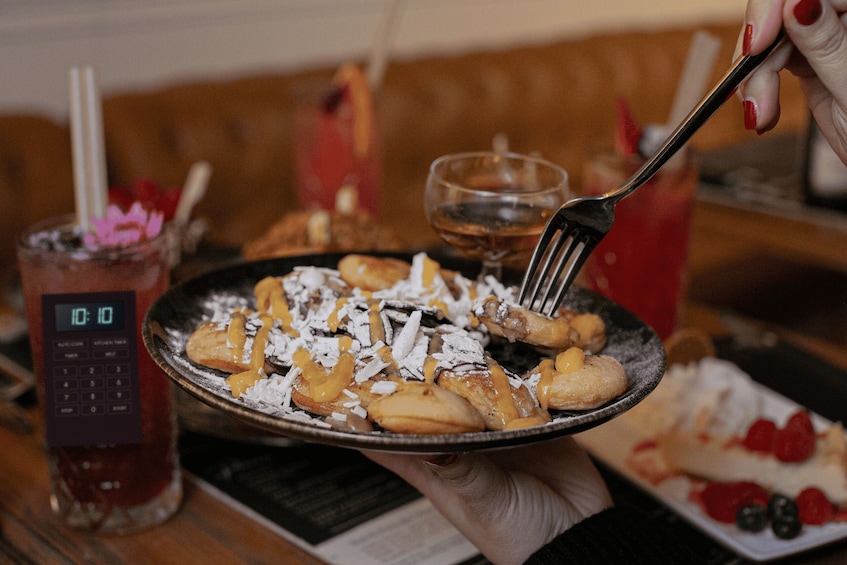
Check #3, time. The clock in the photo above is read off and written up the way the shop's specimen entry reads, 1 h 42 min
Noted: 10 h 10 min
